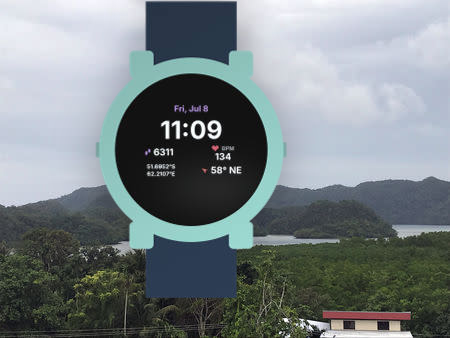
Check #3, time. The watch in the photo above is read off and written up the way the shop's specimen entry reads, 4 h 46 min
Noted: 11 h 09 min
